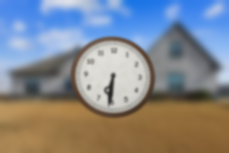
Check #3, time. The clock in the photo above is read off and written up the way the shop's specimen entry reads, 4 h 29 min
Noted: 6 h 31 min
